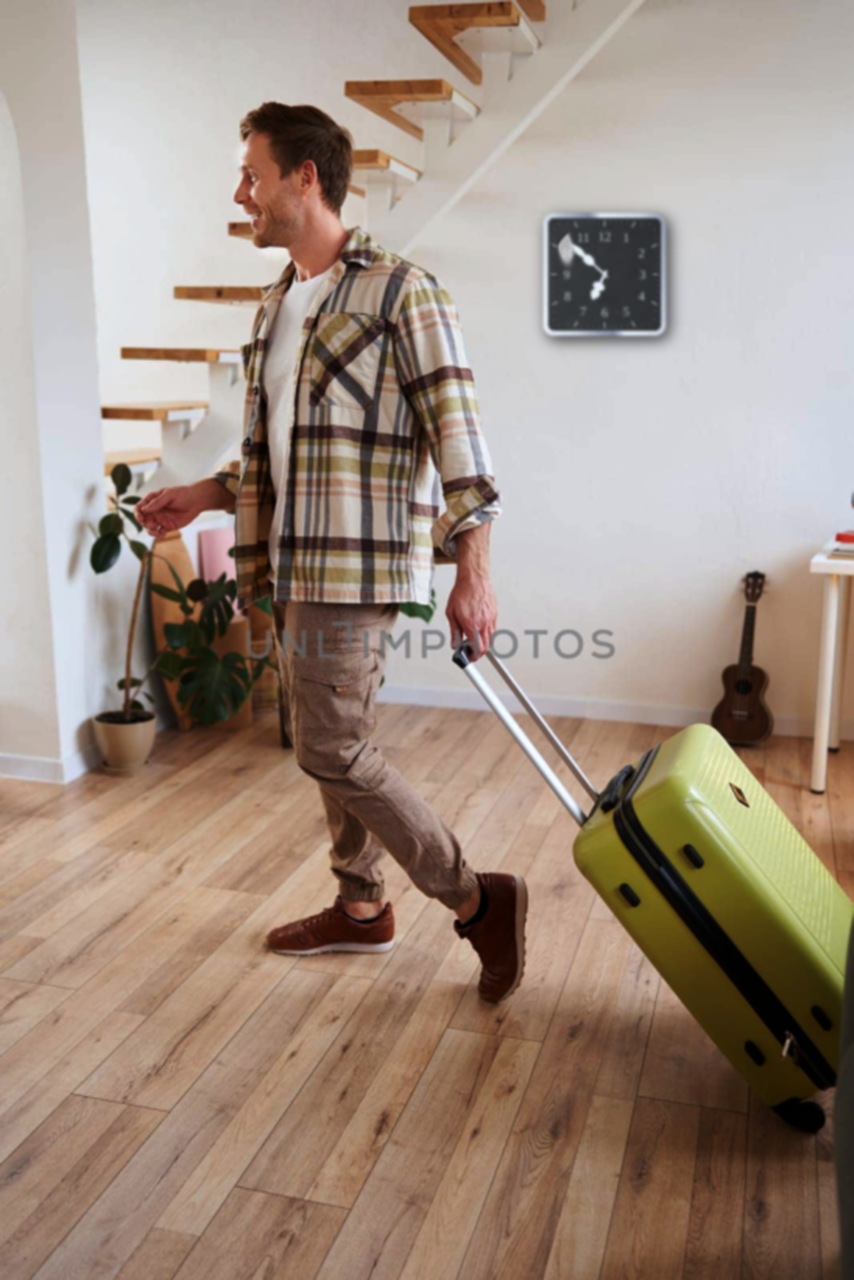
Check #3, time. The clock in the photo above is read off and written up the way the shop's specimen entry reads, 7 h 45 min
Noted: 6 h 52 min
